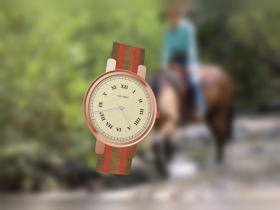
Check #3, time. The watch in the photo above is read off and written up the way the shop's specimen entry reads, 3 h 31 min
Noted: 4 h 42 min
